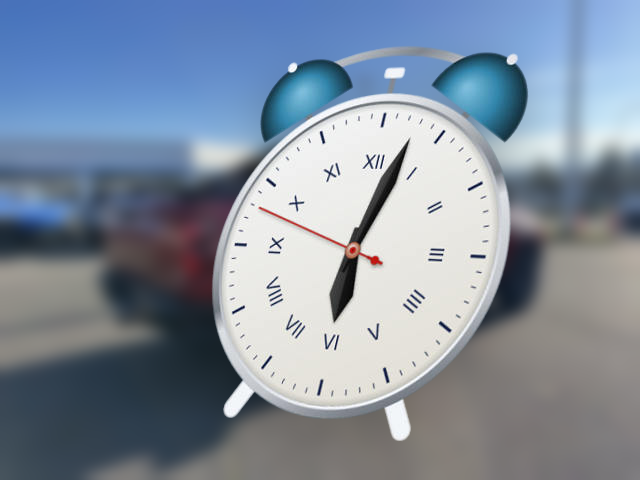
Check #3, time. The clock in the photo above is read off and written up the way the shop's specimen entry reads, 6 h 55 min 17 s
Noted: 6 h 02 min 48 s
